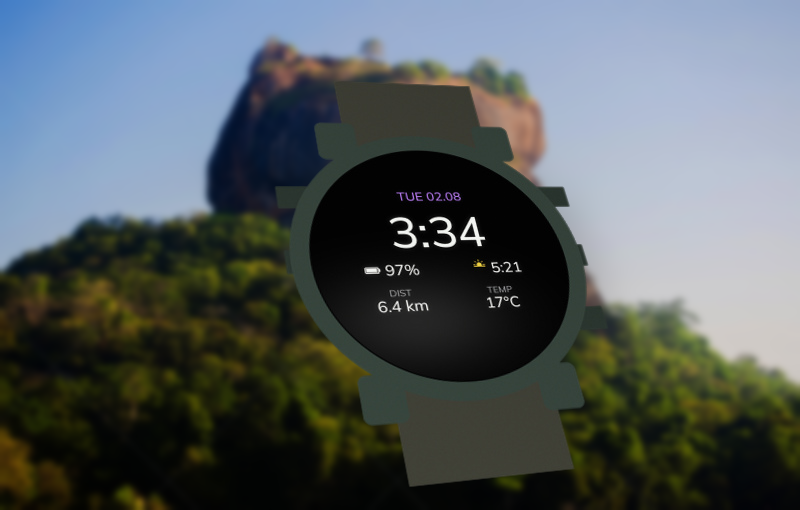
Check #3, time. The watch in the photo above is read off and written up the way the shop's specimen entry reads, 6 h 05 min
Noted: 3 h 34 min
